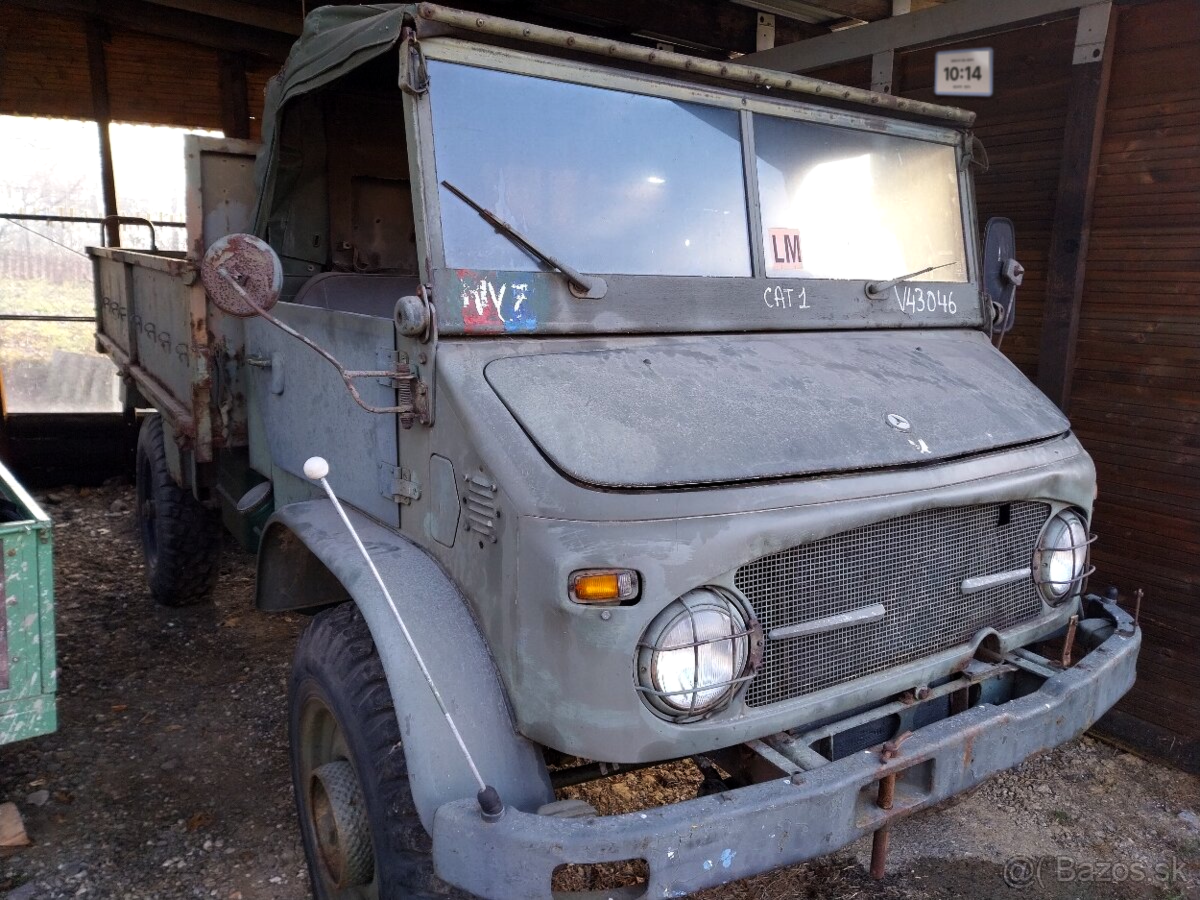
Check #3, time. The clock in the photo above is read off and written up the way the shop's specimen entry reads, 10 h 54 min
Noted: 10 h 14 min
